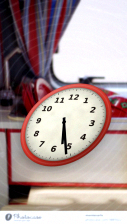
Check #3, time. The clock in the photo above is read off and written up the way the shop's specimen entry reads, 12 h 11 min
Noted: 5 h 26 min
